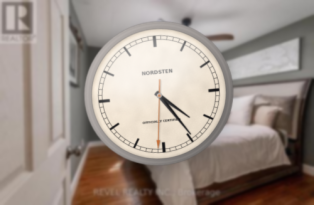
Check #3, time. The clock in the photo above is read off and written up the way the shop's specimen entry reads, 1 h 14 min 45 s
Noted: 4 h 24 min 31 s
